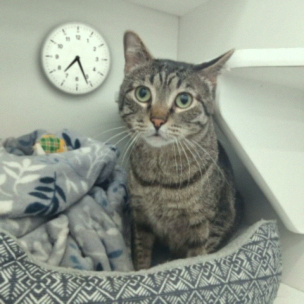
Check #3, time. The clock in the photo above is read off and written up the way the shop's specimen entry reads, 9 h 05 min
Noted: 7 h 26 min
